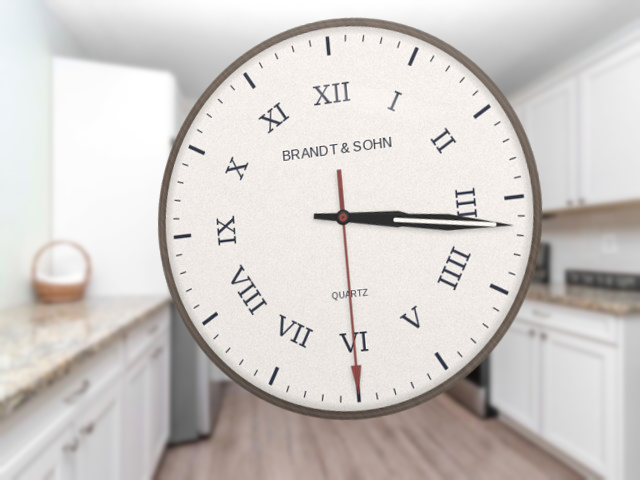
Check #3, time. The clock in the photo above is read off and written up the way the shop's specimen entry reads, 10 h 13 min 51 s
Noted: 3 h 16 min 30 s
